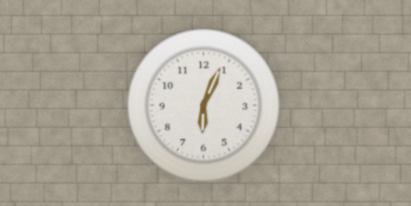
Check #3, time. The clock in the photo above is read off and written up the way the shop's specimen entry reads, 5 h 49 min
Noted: 6 h 04 min
